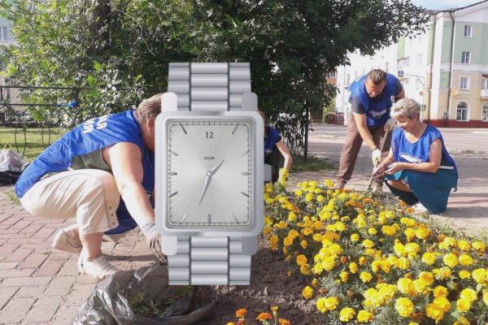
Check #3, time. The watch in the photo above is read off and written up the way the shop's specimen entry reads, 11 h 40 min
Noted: 1 h 33 min
